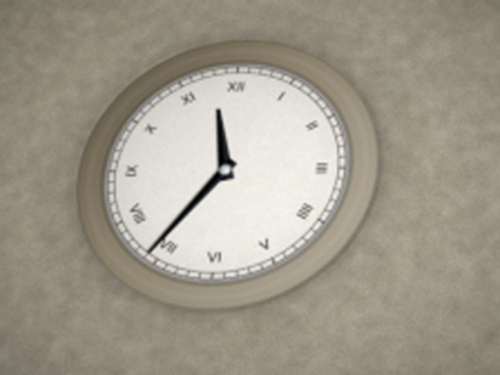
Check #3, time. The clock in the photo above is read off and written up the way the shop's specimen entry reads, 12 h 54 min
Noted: 11 h 36 min
